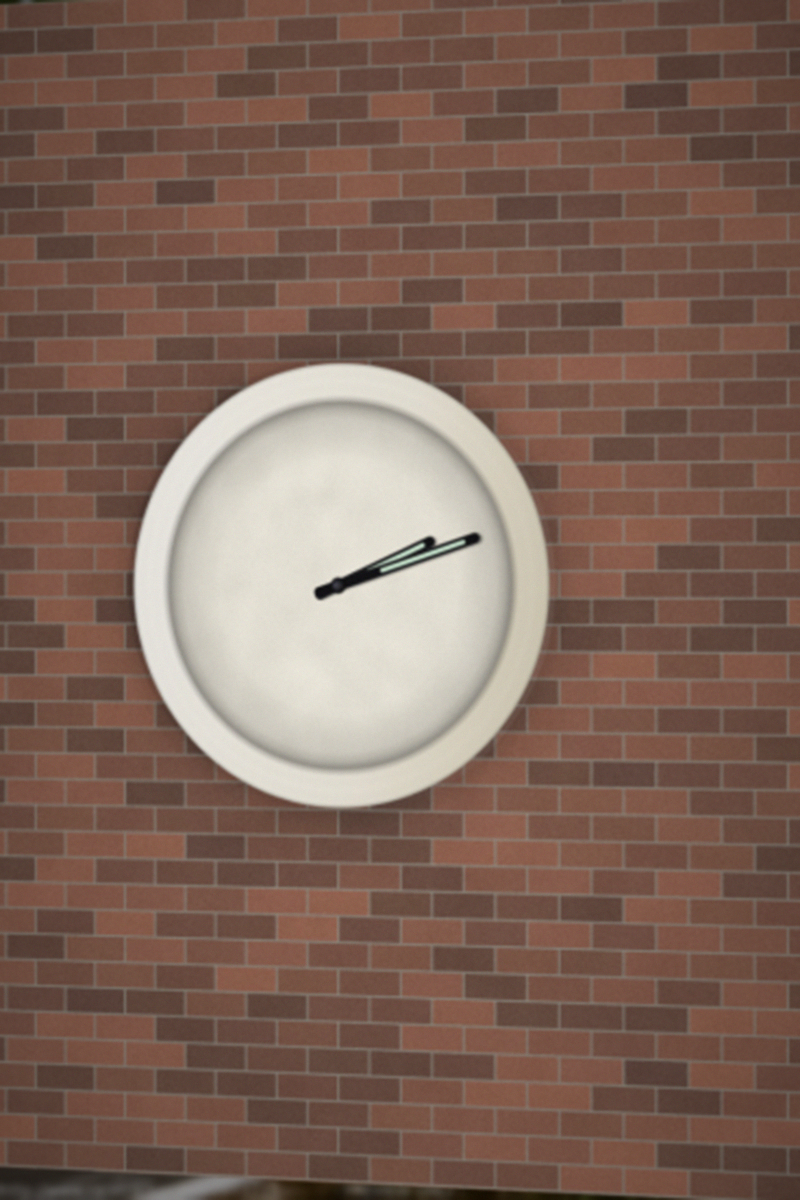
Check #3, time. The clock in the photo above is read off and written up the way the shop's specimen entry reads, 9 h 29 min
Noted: 2 h 12 min
